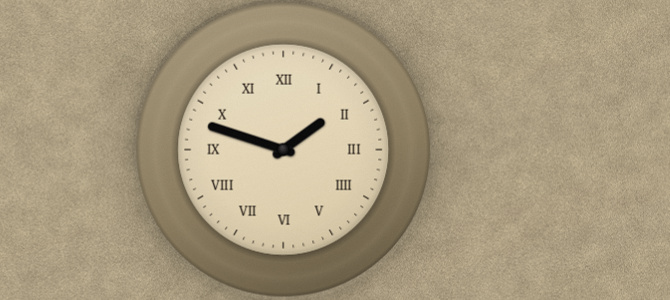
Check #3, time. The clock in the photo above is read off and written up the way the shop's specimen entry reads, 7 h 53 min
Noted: 1 h 48 min
